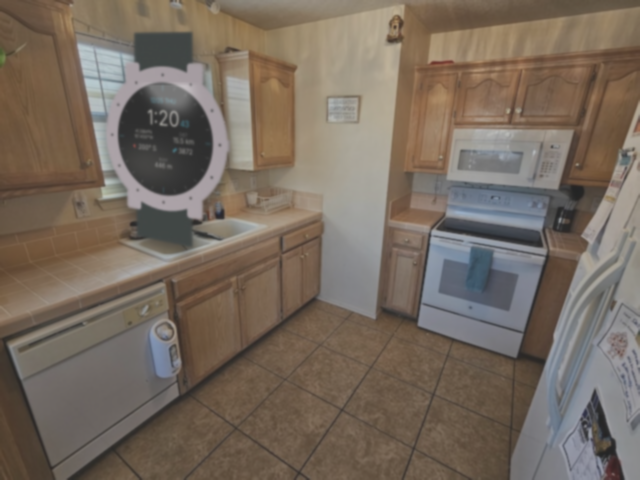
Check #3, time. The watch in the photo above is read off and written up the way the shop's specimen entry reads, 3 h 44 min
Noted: 1 h 20 min
